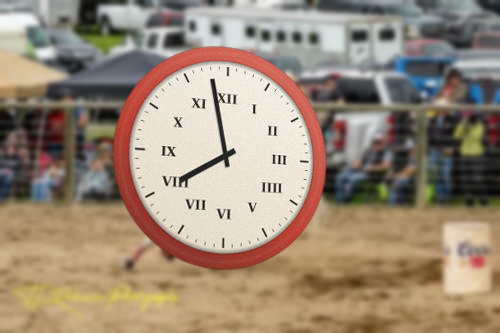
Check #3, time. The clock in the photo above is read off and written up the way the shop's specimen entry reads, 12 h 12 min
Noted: 7 h 58 min
